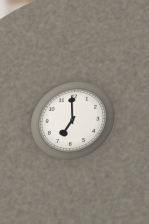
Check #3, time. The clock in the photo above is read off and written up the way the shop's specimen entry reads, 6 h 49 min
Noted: 6 h 59 min
